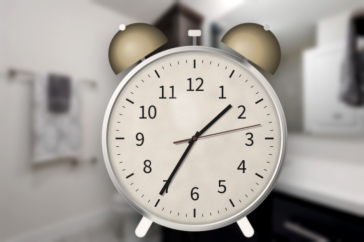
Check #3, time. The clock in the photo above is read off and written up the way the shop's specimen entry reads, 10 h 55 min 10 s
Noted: 1 h 35 min 13 s
